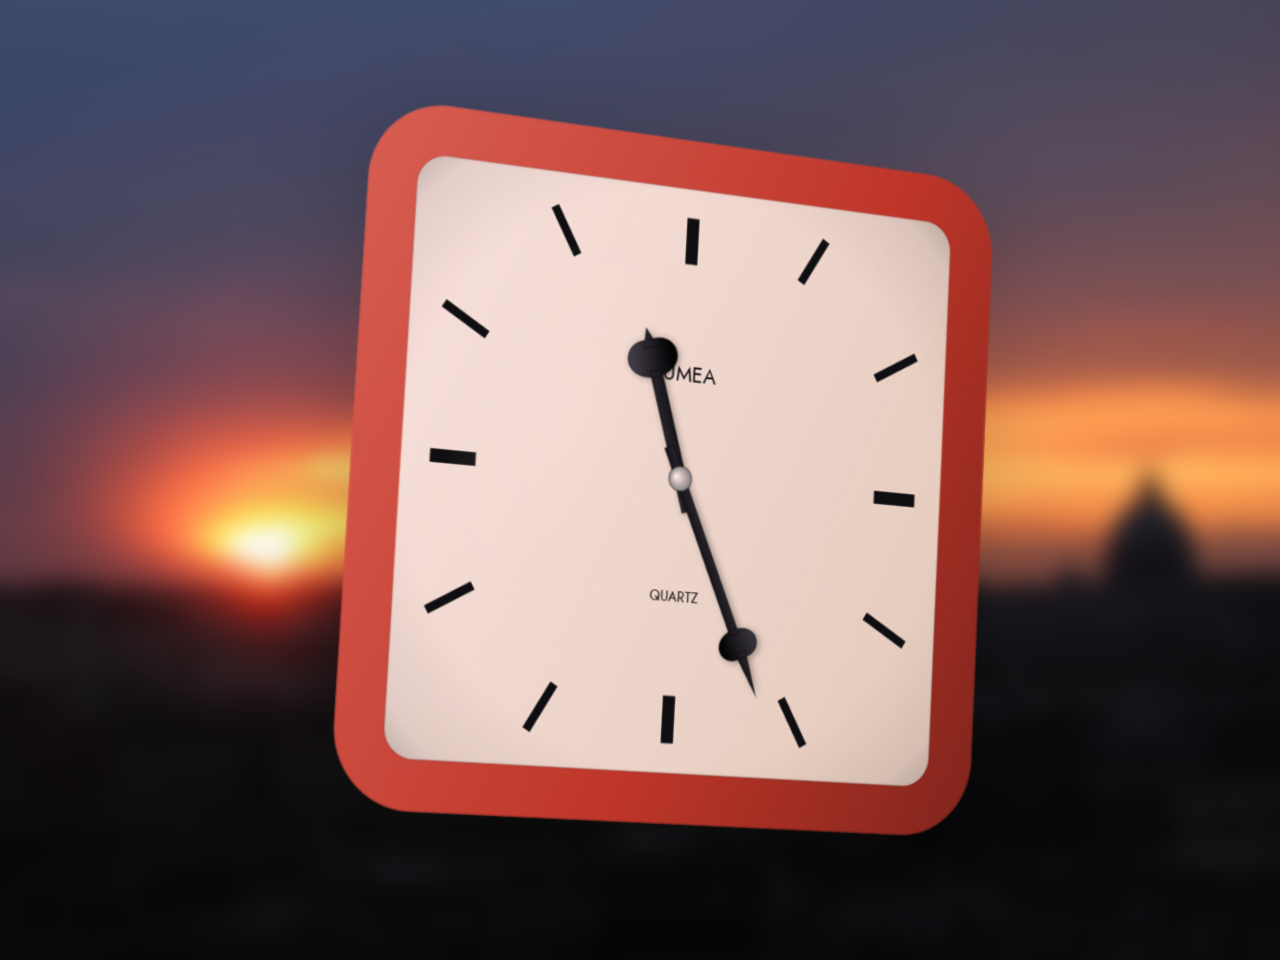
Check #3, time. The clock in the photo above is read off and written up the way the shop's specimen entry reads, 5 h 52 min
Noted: 11 h 26 min
